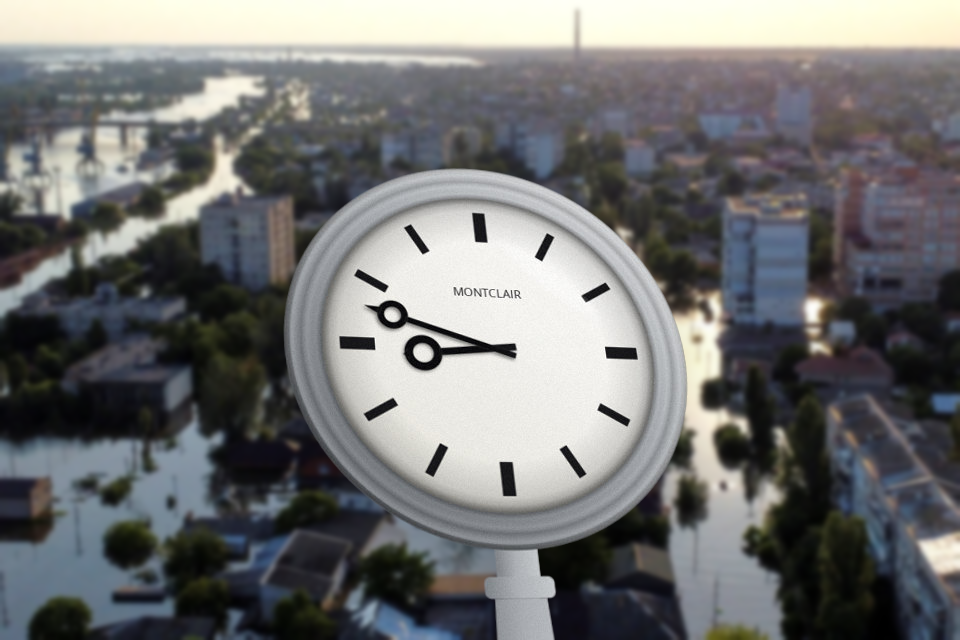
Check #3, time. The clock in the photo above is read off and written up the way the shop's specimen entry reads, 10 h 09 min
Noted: 8 h 48 min
